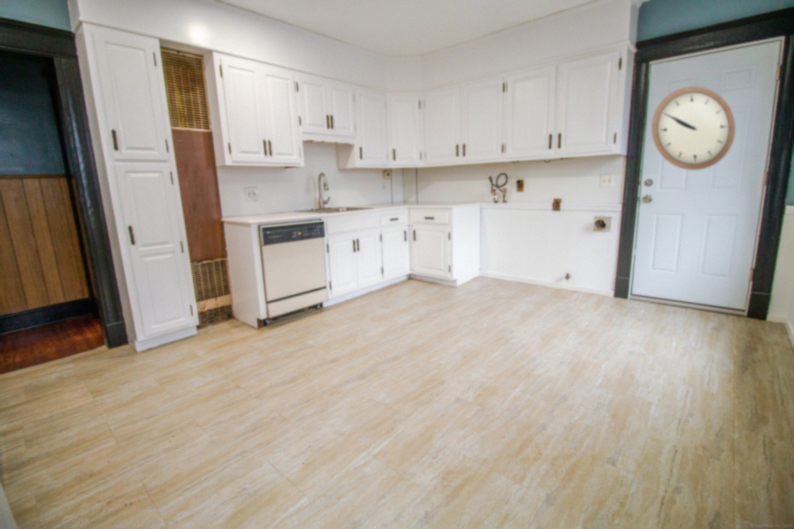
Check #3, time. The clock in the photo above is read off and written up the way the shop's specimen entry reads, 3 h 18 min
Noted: 9 h 50 min
